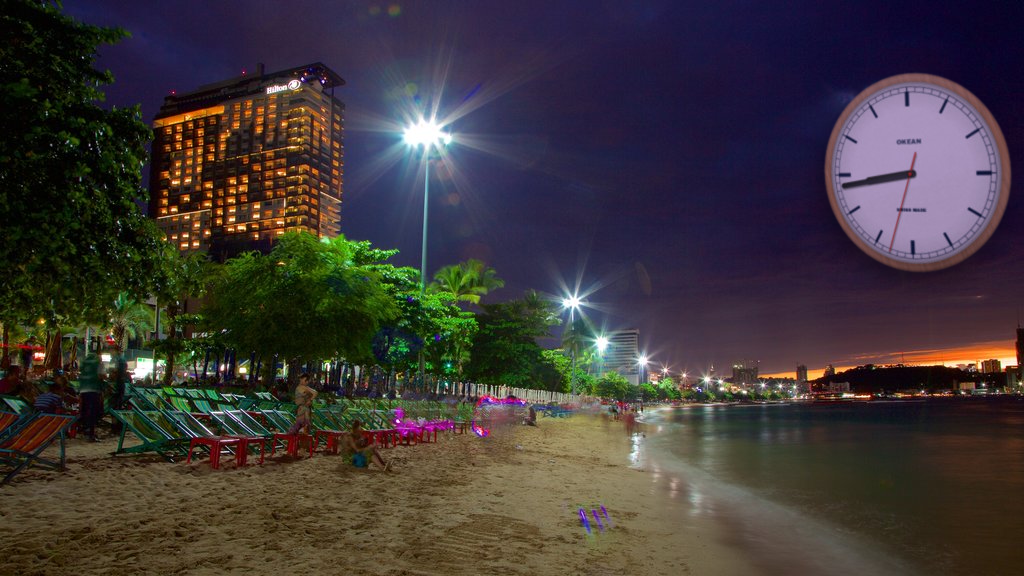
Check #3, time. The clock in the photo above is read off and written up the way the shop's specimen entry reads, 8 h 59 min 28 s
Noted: 8 h 43 min 33 s
